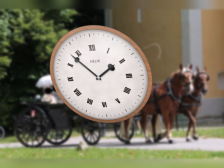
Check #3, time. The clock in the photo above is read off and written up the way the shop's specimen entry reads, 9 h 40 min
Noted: 1 h 53 min
